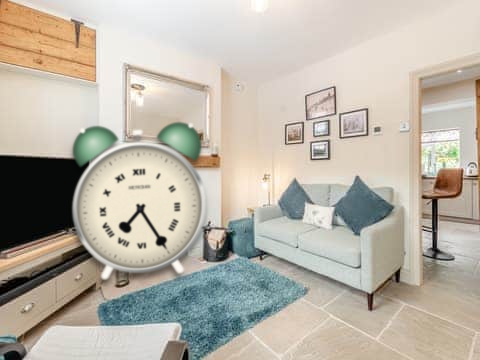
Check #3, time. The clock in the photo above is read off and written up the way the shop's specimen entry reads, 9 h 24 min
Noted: 7 h 25 min
